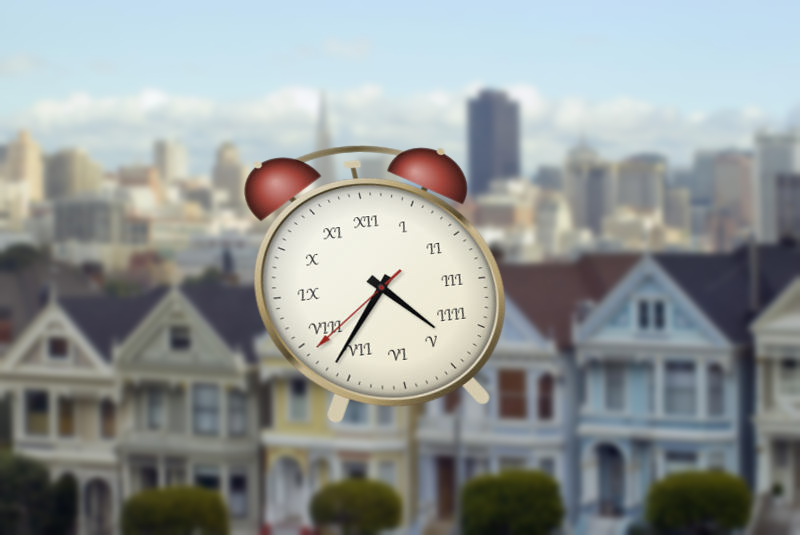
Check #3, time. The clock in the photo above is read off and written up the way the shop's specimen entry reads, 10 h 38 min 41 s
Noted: 4 h 36 min 39 s
